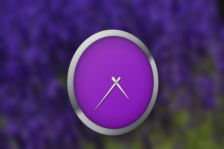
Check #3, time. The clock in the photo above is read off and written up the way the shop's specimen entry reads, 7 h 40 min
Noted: 4 h 37 min
